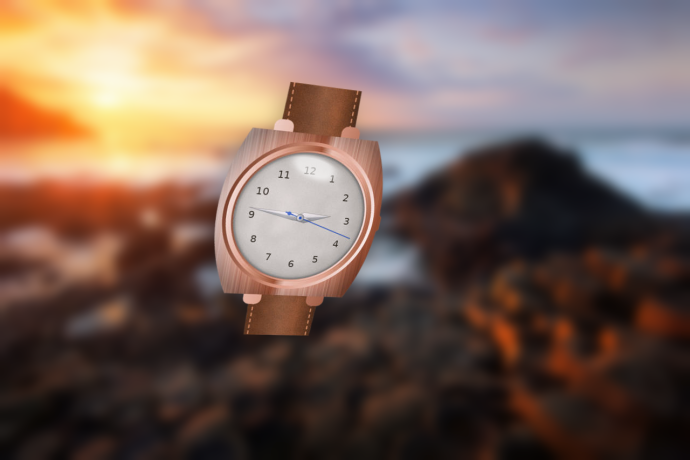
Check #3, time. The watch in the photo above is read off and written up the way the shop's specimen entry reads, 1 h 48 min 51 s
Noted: 2 h 46 min 18 s
